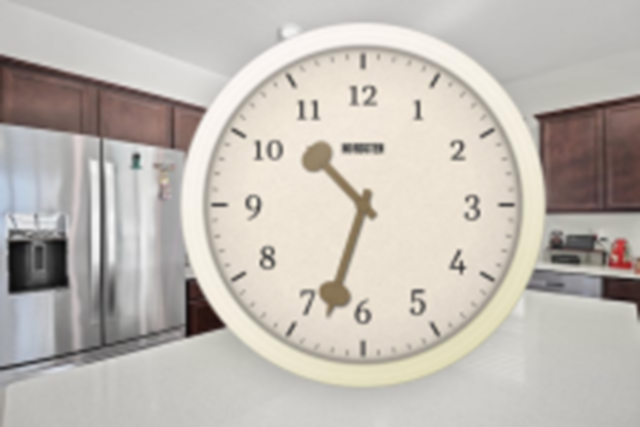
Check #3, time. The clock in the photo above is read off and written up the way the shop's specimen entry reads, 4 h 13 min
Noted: 10 h 33 min
